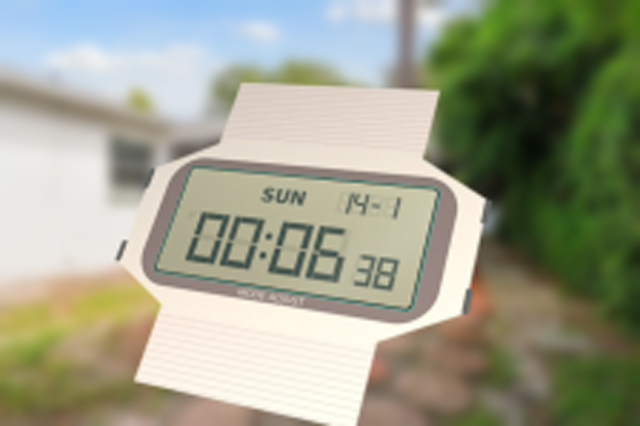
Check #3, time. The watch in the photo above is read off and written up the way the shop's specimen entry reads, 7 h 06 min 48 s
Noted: 0 h 06 min 38 s
